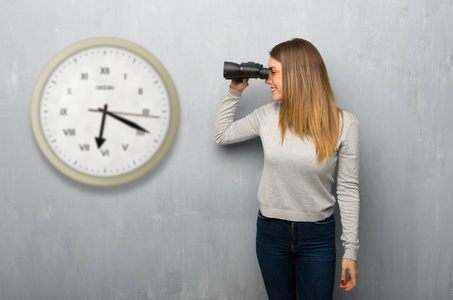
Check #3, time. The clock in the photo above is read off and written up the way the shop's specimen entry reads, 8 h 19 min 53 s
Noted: 6 h 19 min 16 s
